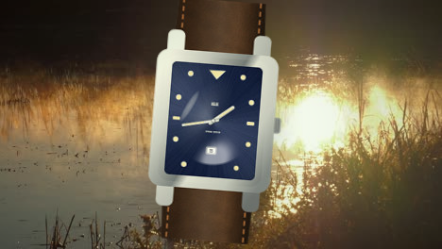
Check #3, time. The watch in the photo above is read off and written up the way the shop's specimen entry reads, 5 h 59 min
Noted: 1 h 43 min
